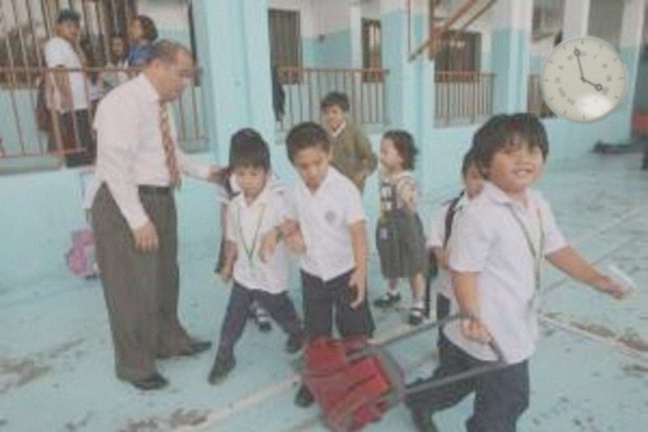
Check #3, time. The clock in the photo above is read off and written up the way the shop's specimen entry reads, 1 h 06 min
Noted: 3 h 58 min
